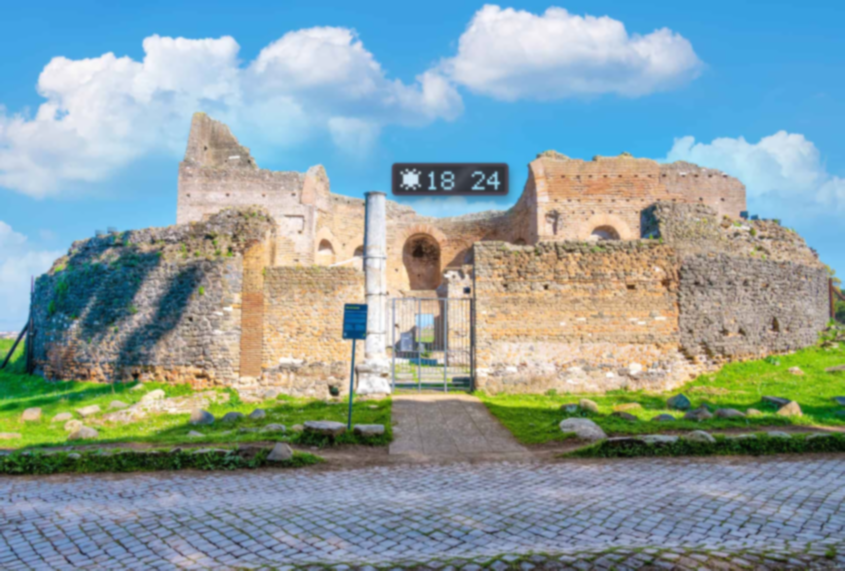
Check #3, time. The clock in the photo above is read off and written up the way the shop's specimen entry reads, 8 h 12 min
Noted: 18 h 24 min
